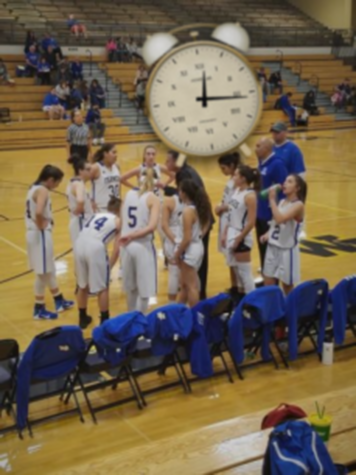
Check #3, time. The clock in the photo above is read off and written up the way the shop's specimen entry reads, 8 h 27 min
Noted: 12 h 16 min
